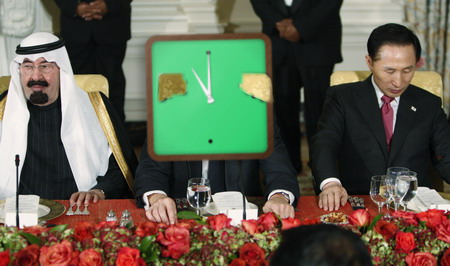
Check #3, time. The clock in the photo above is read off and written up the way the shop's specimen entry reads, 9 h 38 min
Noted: 11 h 00 min
